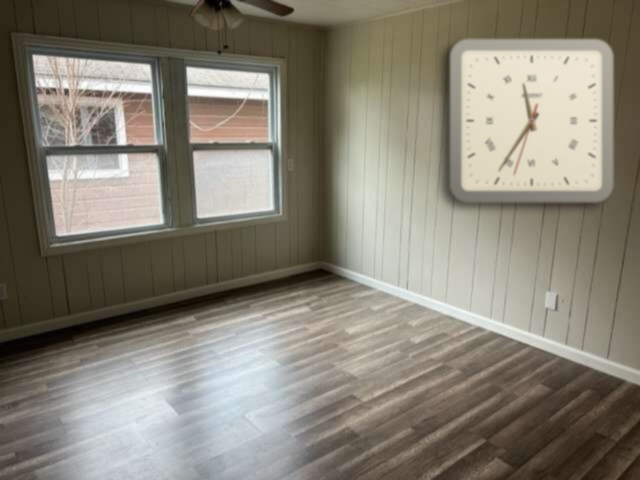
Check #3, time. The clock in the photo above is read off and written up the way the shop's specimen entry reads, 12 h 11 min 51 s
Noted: 11 h 35 min 33 s
